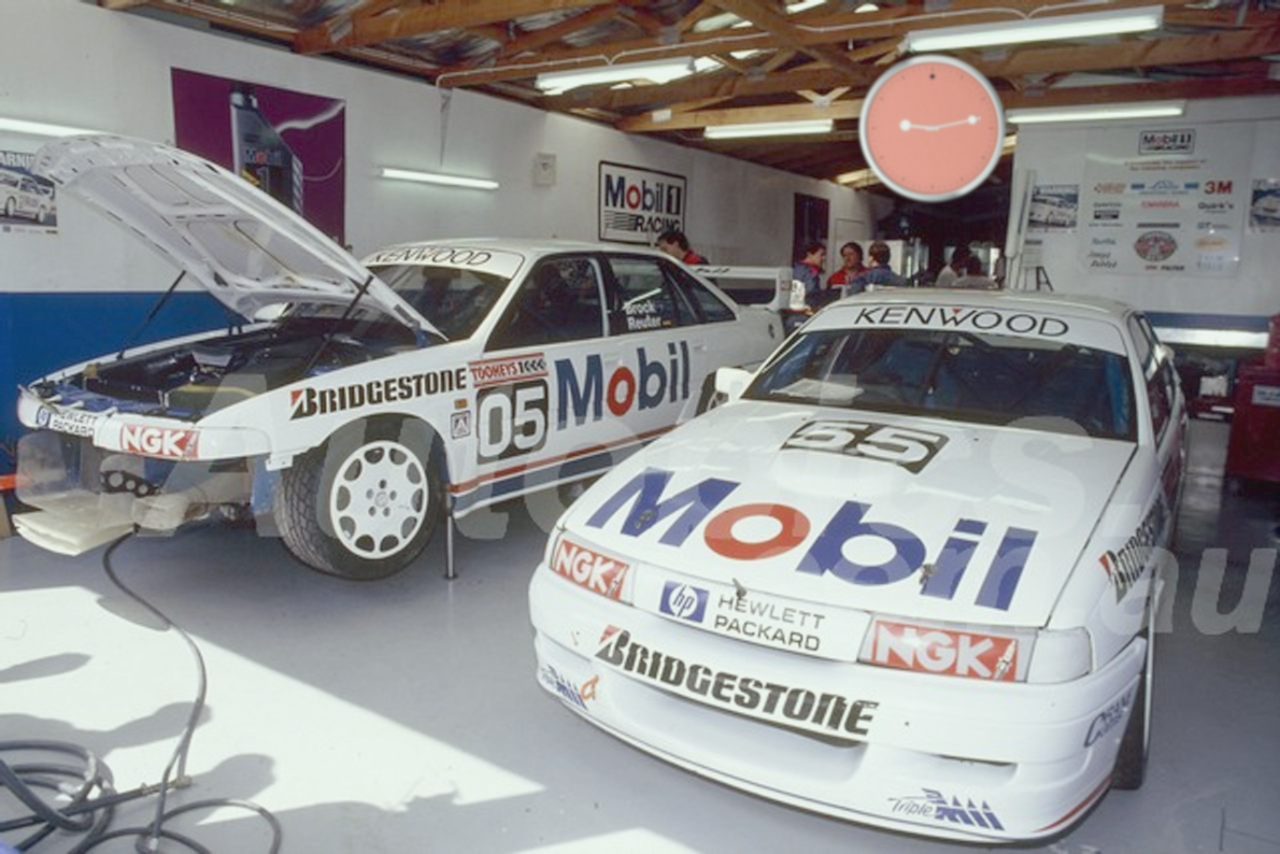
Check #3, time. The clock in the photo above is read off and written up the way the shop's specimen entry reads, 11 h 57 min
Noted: 9 h 13 min
